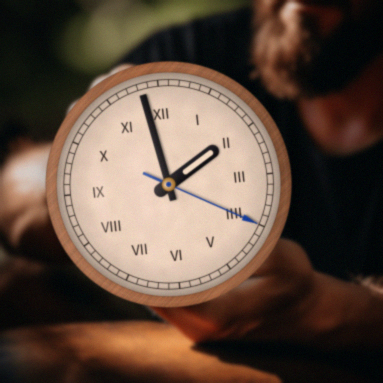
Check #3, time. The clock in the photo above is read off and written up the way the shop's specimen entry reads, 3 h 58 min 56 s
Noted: 1 h 58 min 20 s
